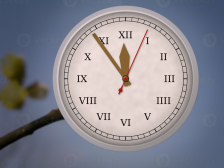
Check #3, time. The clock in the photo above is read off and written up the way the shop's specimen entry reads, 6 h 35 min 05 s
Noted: 11 h 54 min 04 s
